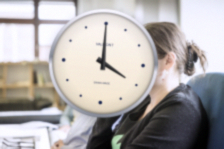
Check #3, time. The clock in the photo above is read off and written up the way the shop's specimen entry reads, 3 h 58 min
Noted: 4 h 00 min
